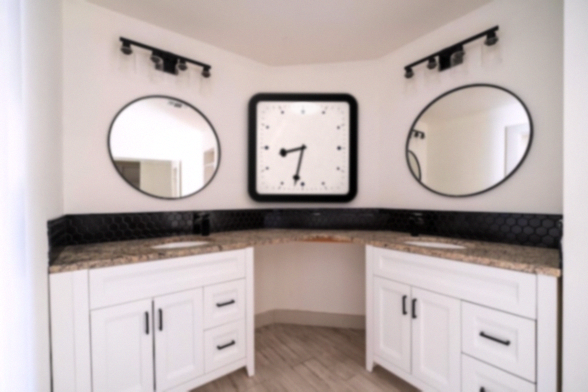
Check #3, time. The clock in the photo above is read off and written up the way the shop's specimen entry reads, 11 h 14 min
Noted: 8 h 32 min
